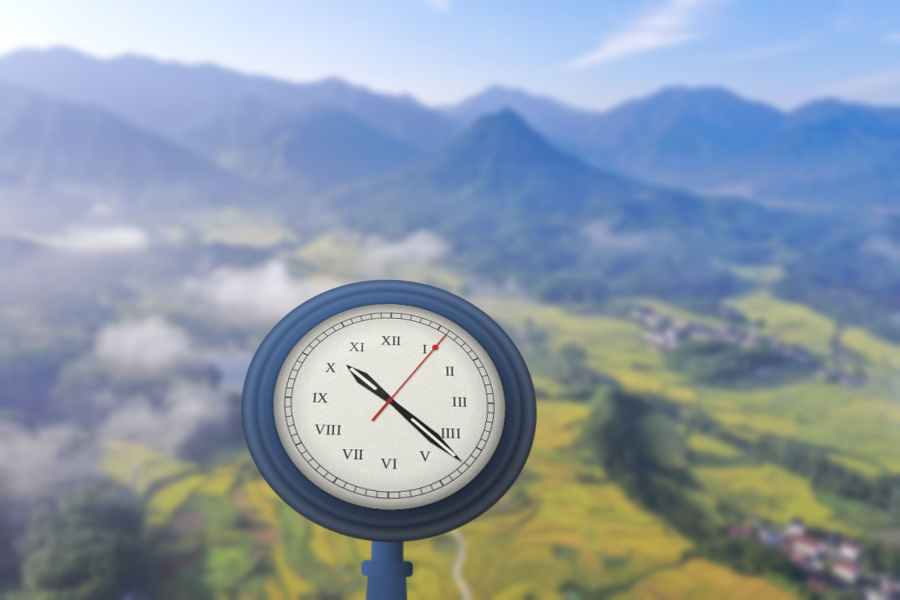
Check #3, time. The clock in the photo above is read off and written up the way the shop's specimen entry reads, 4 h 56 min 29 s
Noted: 10 h 22 min 06 s
